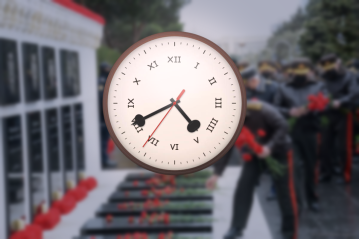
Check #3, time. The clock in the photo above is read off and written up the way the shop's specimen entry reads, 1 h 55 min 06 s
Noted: 4 h 40 min 36 s
